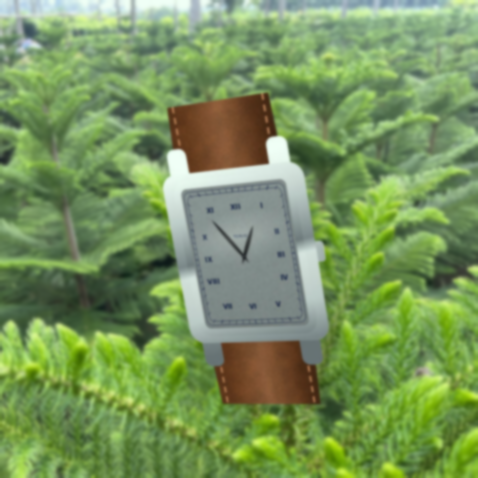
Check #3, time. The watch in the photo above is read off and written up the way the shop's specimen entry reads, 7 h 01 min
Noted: 12 h 54 min
